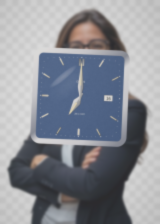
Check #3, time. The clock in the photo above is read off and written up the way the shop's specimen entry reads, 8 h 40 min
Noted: 7 h 00 min
